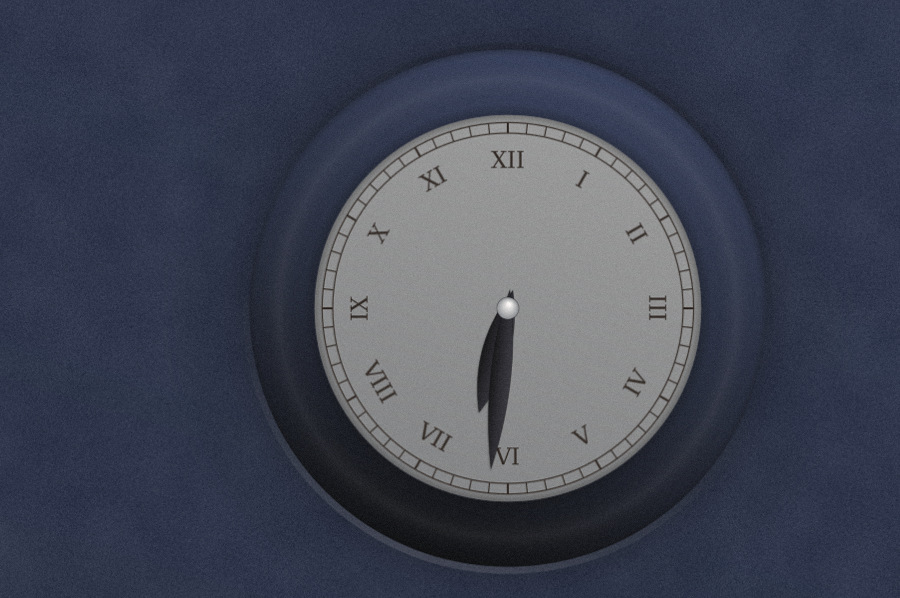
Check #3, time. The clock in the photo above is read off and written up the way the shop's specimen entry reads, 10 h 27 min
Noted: 6 h 31 min
